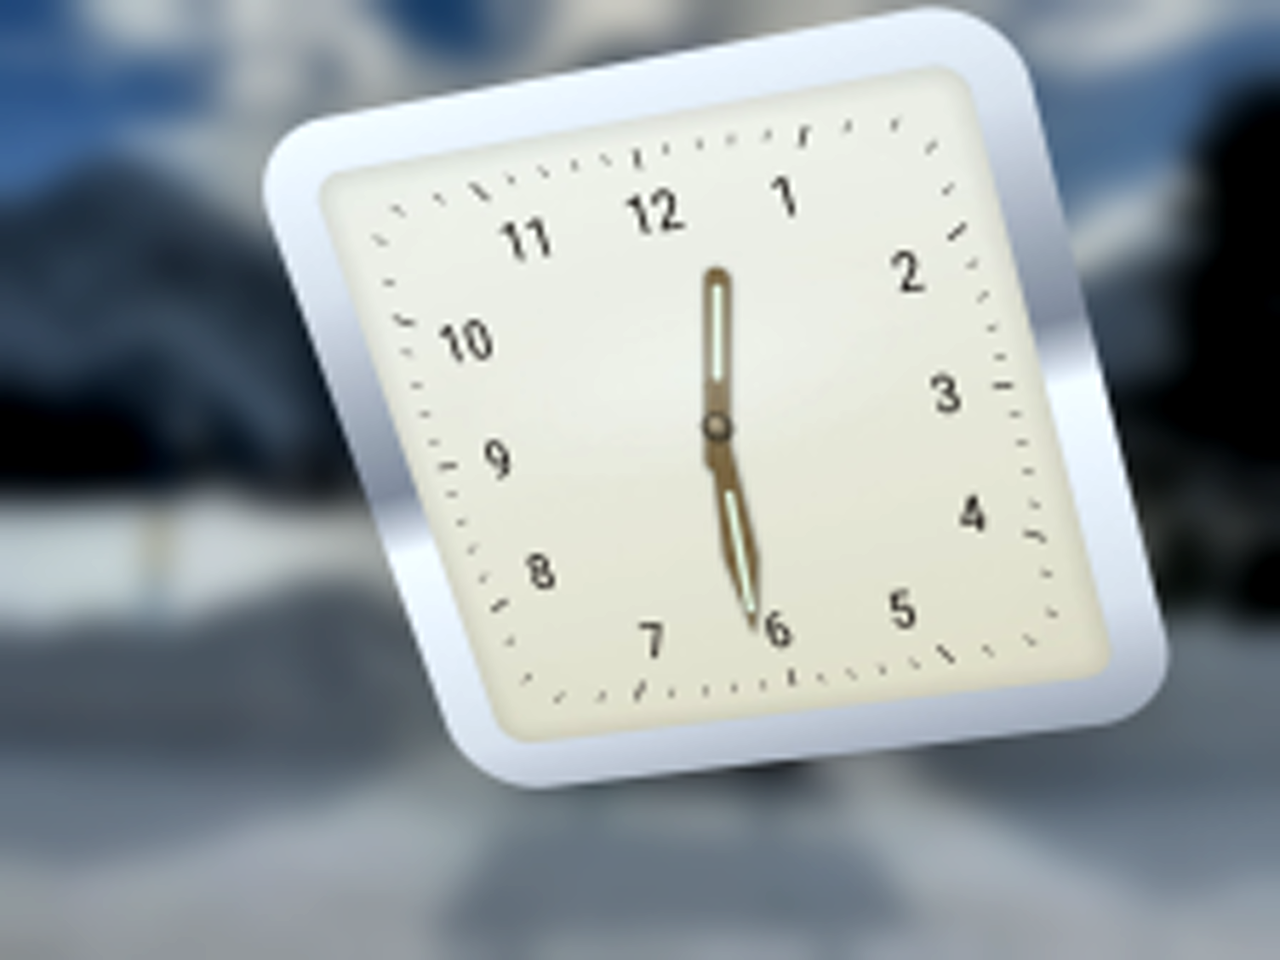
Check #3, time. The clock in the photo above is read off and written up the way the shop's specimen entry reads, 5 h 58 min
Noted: 12 h 31 min
